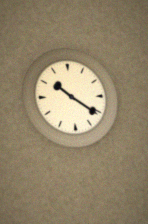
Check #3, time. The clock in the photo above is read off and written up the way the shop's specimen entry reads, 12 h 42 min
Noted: 10 h 21 min
